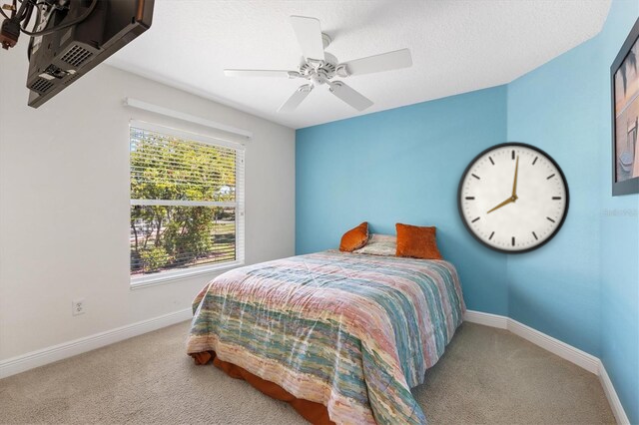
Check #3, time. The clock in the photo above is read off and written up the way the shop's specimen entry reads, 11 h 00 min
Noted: 8 h 01 min
